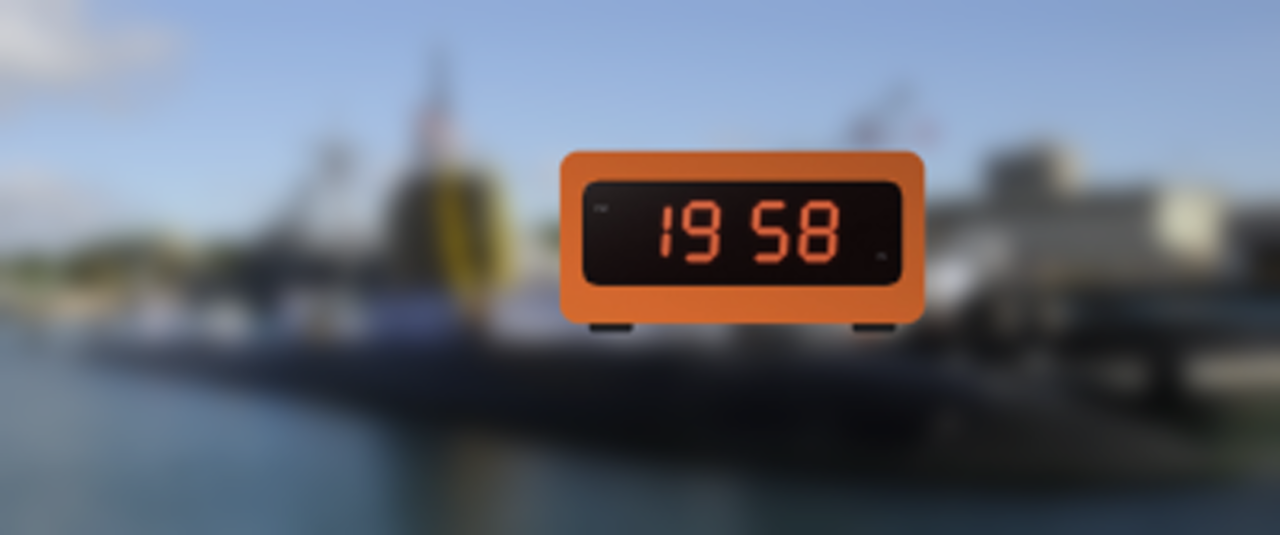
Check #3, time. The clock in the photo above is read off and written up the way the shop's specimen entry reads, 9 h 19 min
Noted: 19 h 58 min
